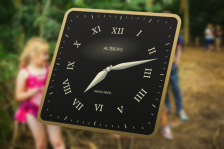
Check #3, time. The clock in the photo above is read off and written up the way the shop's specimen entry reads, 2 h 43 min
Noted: 7 h 12 min
